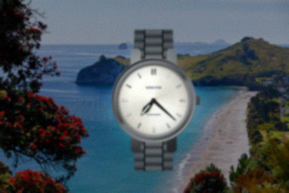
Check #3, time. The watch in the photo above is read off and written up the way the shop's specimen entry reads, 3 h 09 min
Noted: 7 h 22 min
